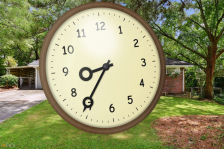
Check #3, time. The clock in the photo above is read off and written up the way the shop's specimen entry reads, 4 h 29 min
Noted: 8 h 36 min
